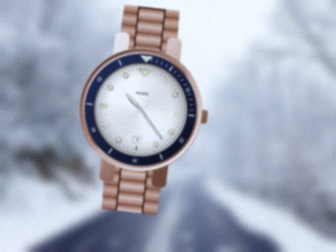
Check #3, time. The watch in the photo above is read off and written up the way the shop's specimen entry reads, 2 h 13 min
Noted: 10 h 23 min
